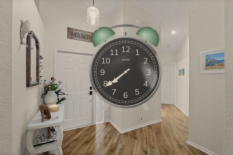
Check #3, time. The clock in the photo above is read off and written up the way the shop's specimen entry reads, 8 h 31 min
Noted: 7 h 39 min
